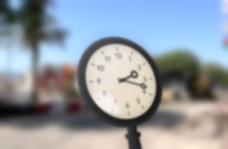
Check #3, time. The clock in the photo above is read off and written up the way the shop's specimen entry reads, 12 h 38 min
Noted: 2 h 18 min
